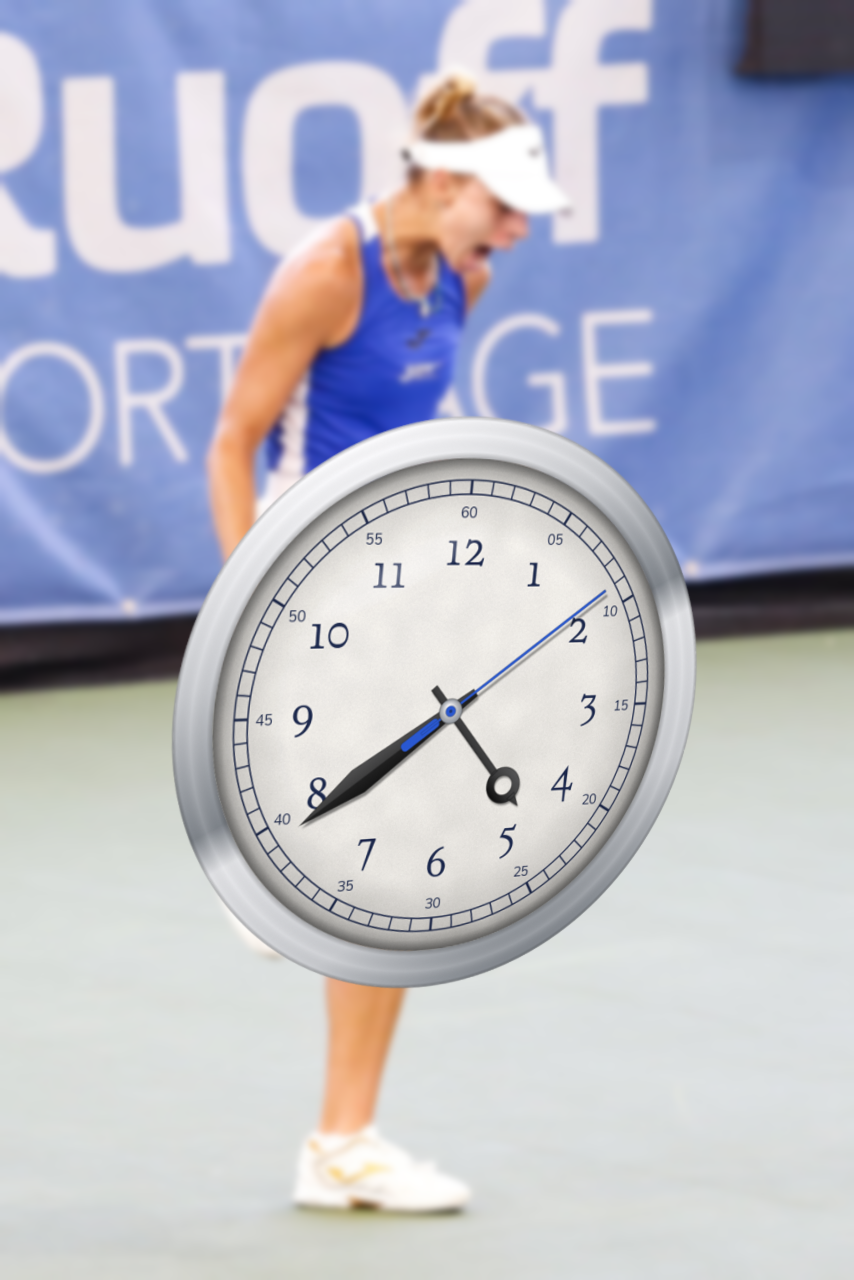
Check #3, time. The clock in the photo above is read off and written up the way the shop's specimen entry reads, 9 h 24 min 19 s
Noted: 4 h 39 min 09 s
